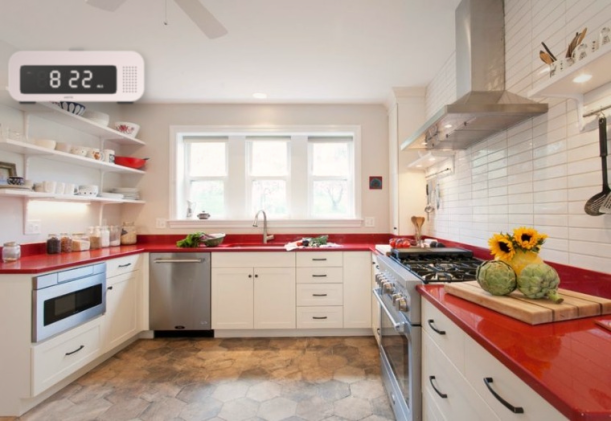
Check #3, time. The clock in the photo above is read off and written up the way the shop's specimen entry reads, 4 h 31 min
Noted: 8 h 22 min
